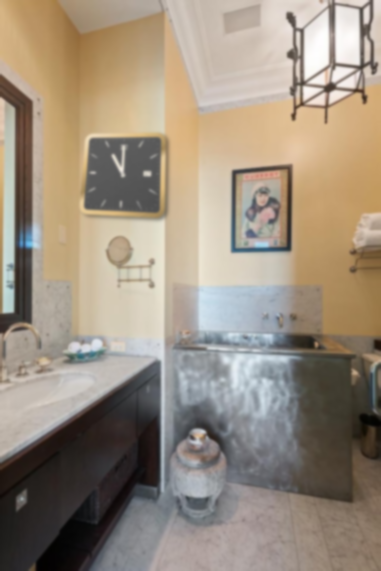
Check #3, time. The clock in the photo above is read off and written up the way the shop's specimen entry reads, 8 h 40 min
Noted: 11 h 00 min
